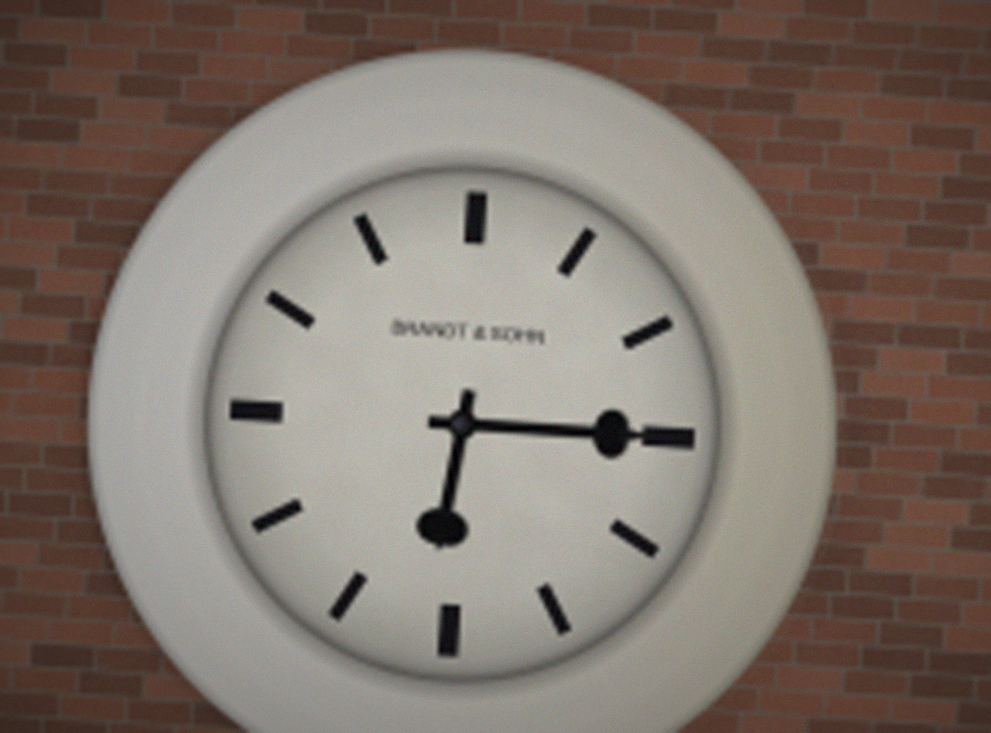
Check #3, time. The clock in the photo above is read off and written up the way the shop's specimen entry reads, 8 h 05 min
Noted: 6 h 15 min
